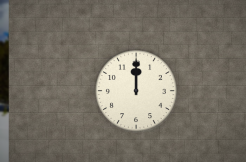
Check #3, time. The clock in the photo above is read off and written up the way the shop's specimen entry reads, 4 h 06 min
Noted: 12 h 00 min
